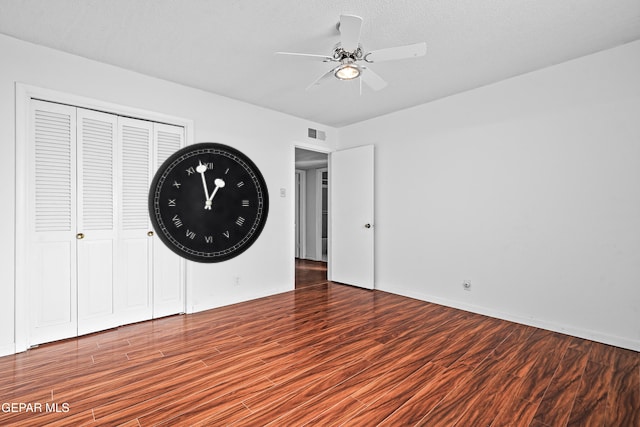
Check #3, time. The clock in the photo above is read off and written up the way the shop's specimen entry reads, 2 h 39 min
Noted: 12 h 58 min
